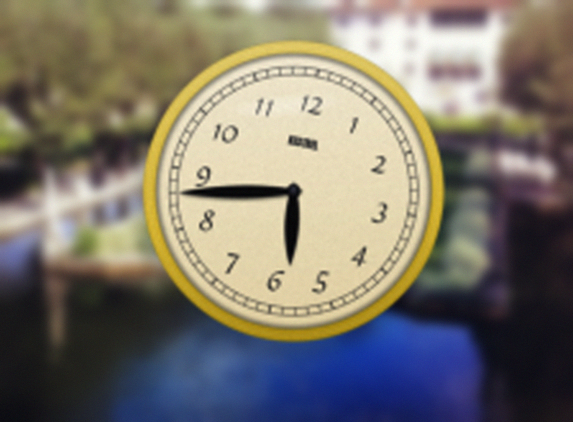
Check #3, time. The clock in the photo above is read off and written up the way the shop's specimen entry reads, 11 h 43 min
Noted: 5 h 43 min
